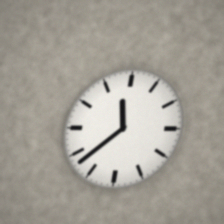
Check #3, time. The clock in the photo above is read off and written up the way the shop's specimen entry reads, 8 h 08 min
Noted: 11 h 38 min
